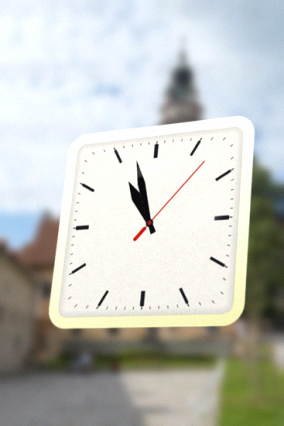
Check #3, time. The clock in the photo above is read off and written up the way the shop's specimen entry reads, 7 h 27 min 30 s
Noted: 10 h 57 min 07 s
